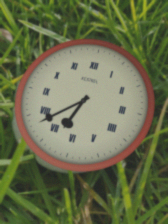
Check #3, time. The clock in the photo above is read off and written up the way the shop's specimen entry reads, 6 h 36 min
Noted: 6 h 38 min
